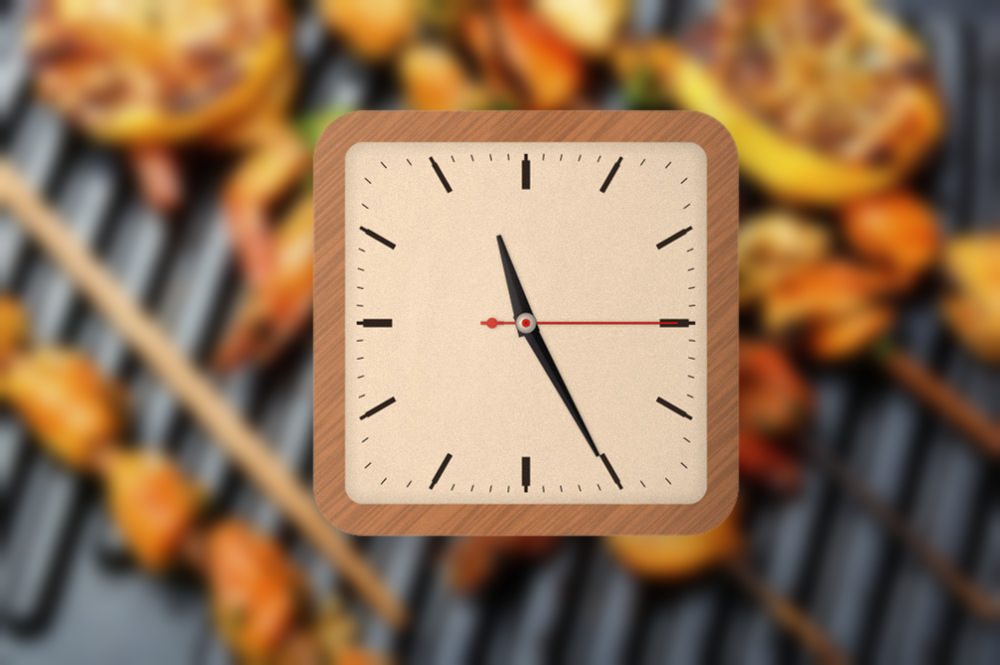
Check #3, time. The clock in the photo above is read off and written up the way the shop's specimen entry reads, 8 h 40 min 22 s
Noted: 11 h 25 min 15 s
